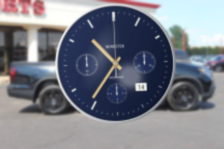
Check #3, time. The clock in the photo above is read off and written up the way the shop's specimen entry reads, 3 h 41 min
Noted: 10 h 36 min
